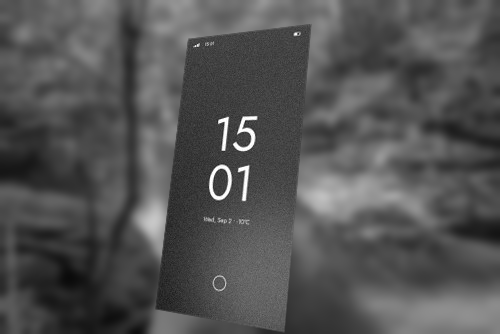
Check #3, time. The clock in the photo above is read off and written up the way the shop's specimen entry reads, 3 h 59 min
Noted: 15 h 01 min
